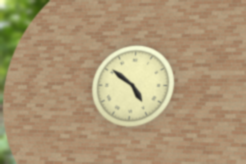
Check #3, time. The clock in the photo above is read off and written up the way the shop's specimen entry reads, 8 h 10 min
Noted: 4 h 51 min
